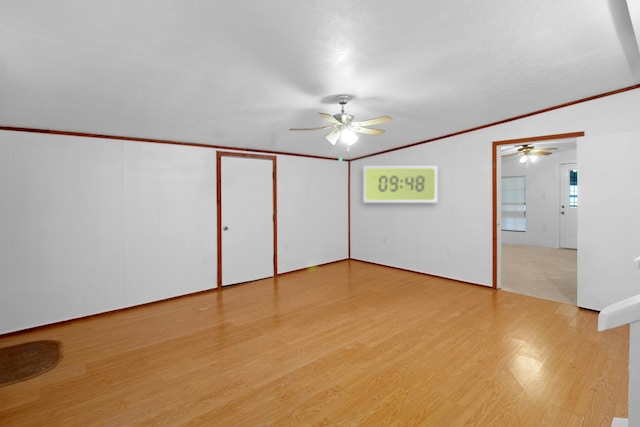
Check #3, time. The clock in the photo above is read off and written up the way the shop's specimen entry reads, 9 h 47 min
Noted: 9 h 48 min
